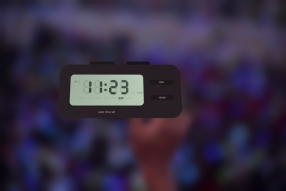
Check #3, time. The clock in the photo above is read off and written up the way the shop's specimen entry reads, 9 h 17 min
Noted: 11 h 23 min
